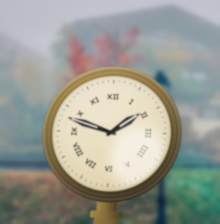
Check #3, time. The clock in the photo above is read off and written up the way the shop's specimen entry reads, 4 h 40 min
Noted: 1 h 48 min
